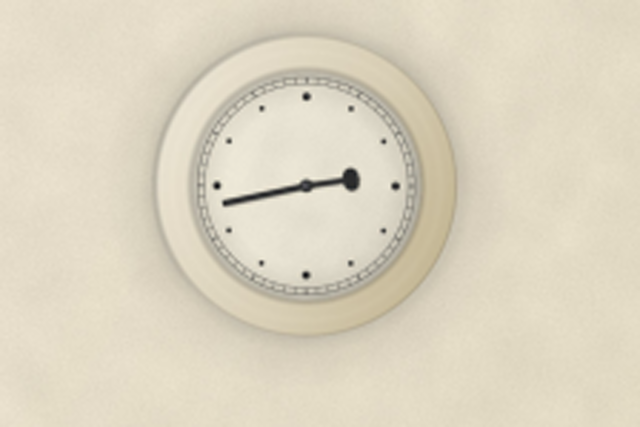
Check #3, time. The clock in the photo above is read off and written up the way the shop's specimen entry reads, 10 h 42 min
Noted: 2 h 43 min
